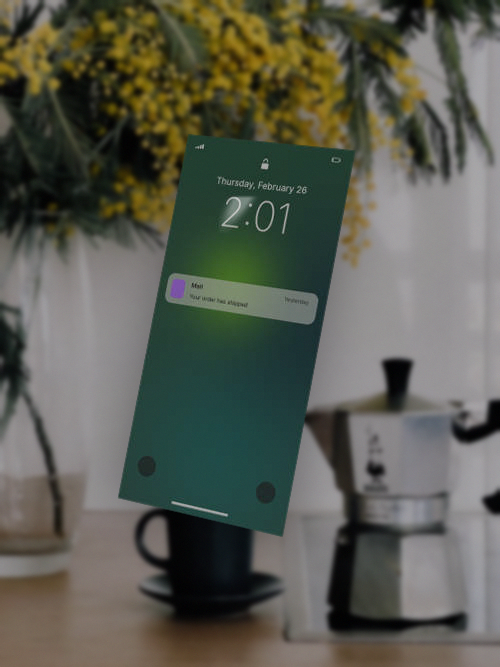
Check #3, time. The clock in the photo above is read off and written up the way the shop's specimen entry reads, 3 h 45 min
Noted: 2 h 01 min
